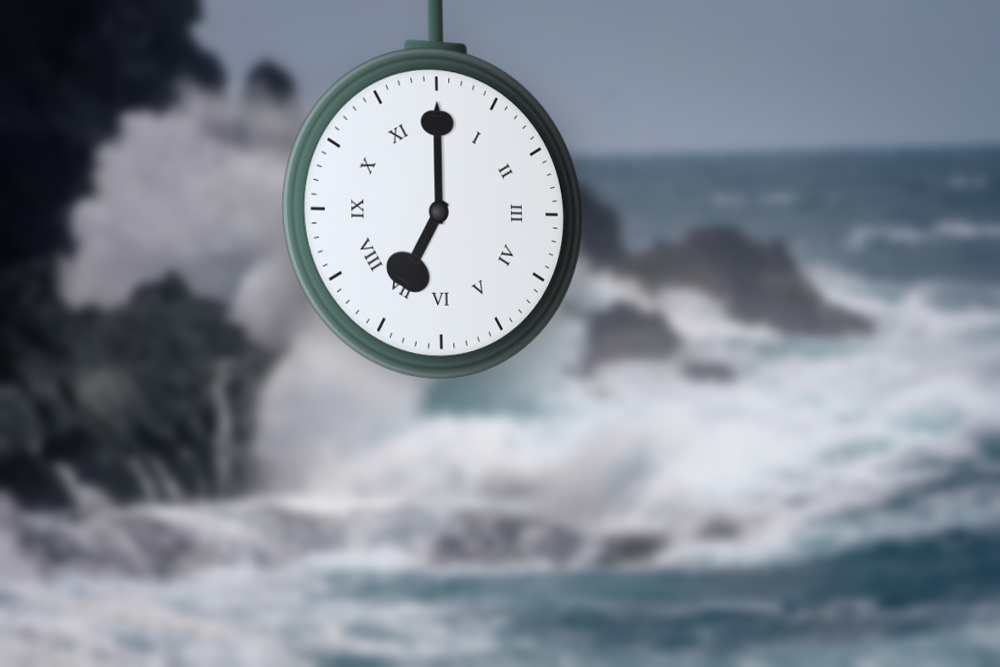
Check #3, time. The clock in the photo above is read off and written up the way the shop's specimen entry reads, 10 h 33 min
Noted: 7 h 00 min
